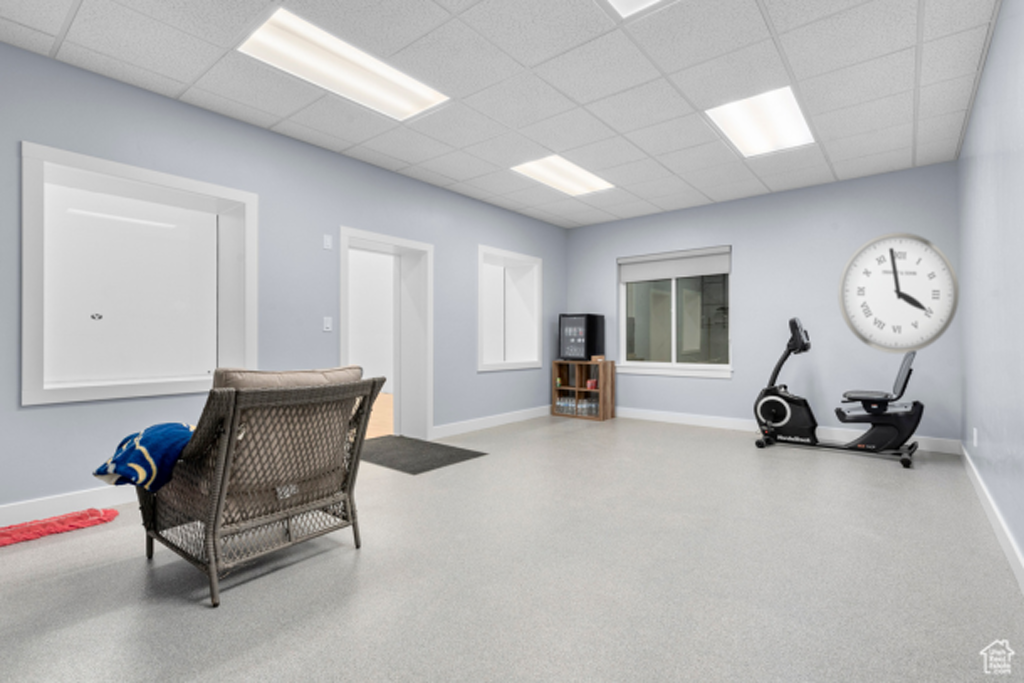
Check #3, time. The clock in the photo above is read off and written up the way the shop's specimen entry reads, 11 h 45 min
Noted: 3 h 58 min
